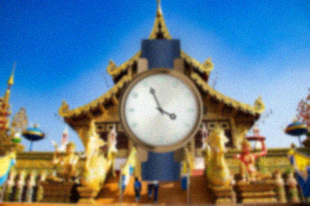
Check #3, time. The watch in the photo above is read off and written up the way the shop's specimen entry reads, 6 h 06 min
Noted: 3 h 56 min
